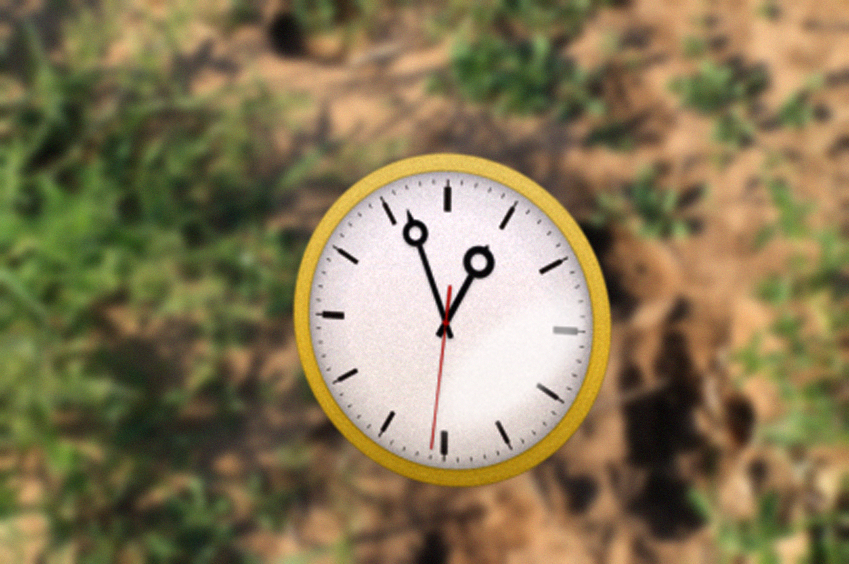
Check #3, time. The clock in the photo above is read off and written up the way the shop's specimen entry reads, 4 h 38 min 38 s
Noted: 12 h 56 min 31 s
